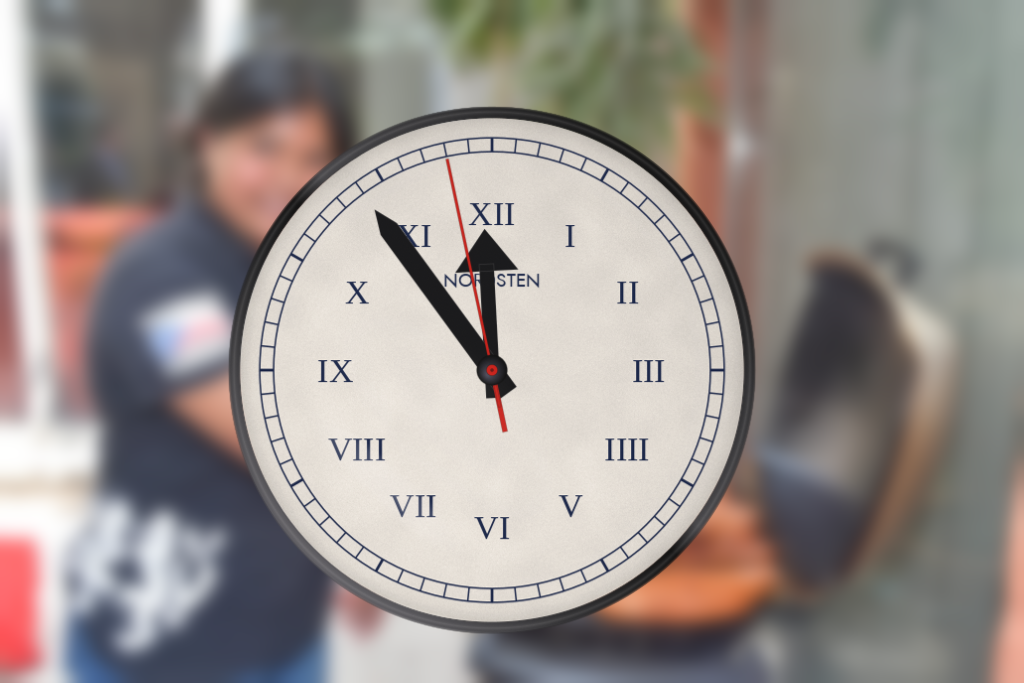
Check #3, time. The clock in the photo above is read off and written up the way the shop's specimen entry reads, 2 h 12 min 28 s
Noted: 11 h 53 min 58 s
